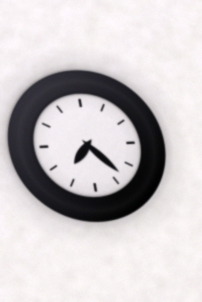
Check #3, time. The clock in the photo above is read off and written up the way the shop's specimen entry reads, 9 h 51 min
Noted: 7 h 23 min
